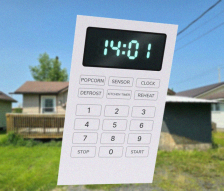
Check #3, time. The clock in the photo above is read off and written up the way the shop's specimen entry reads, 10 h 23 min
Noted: 14 h 01 min
